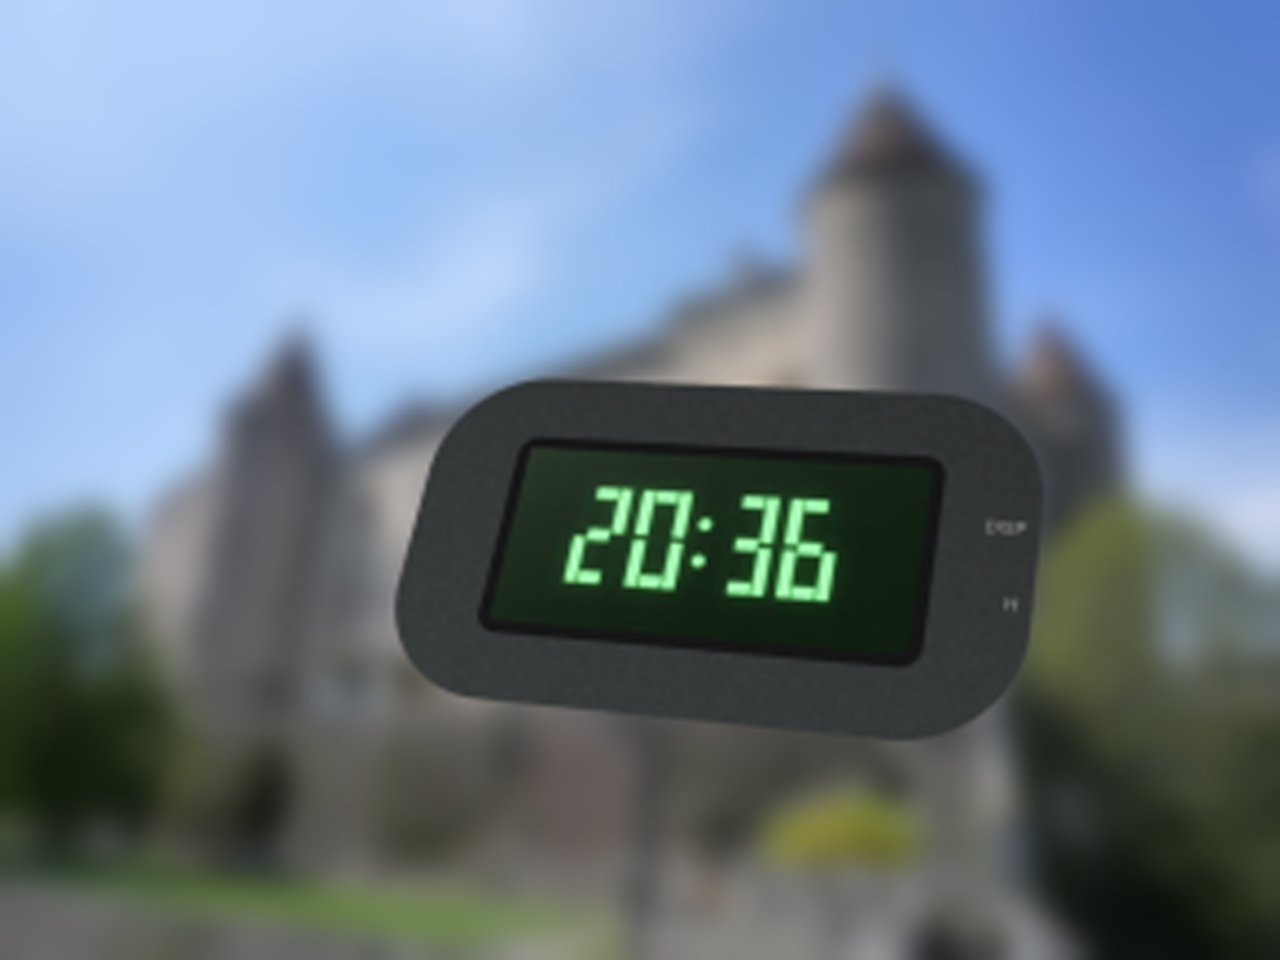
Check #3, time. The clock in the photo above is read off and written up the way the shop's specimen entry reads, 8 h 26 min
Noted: 20 h 36 min
